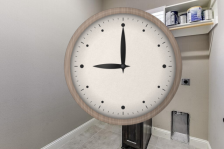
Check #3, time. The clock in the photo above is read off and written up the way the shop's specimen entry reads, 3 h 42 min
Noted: 9 h 00 min
